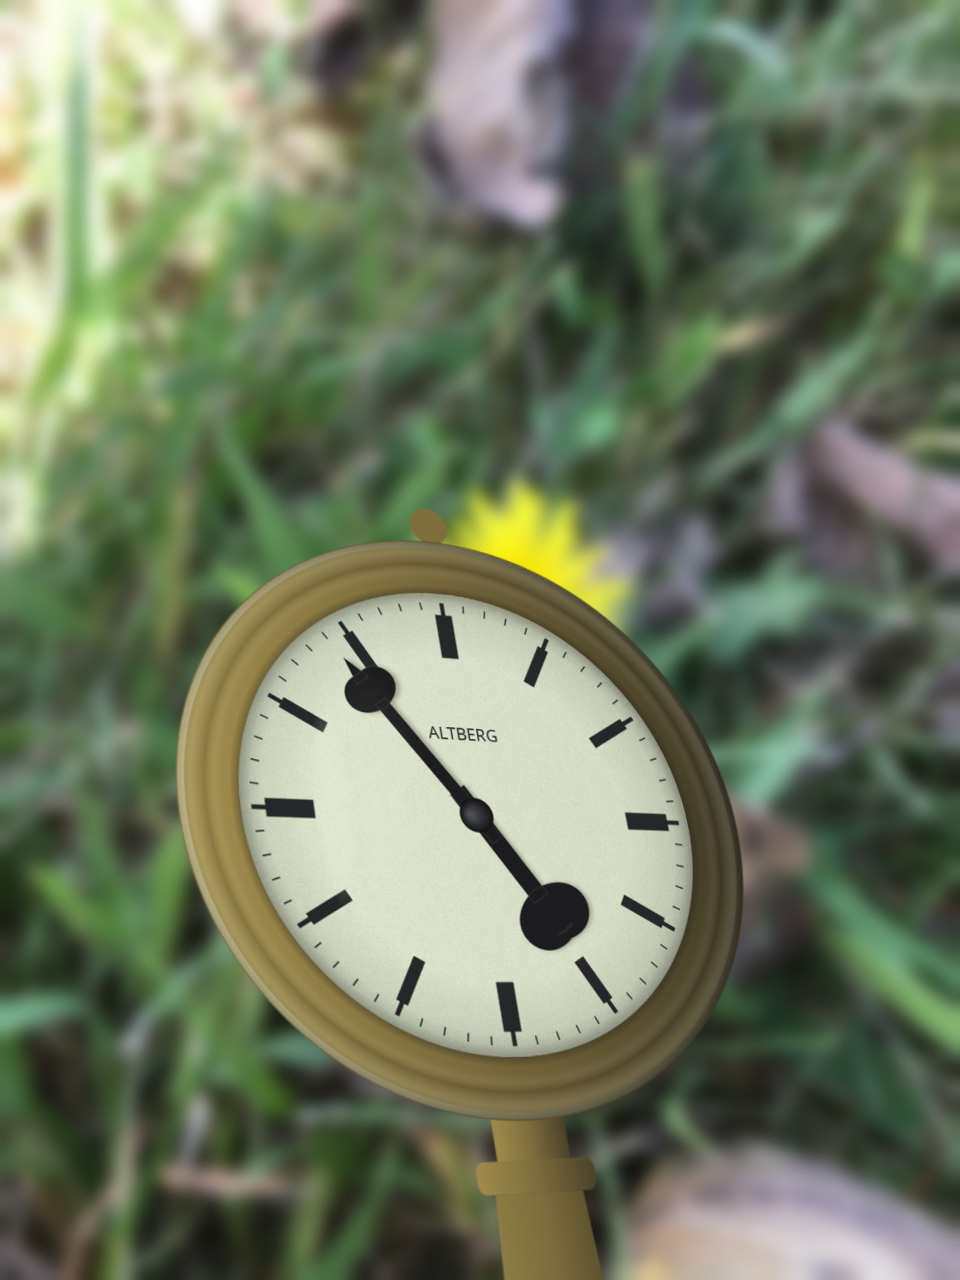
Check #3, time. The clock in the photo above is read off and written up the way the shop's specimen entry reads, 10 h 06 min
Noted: 4 h 54 min
